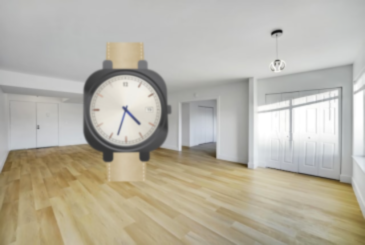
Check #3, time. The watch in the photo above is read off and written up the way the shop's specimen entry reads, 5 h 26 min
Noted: 4 h 33 min
